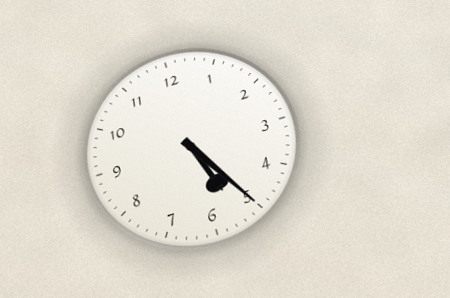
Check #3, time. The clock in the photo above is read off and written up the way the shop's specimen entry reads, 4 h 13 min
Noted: 5 h 25 min
